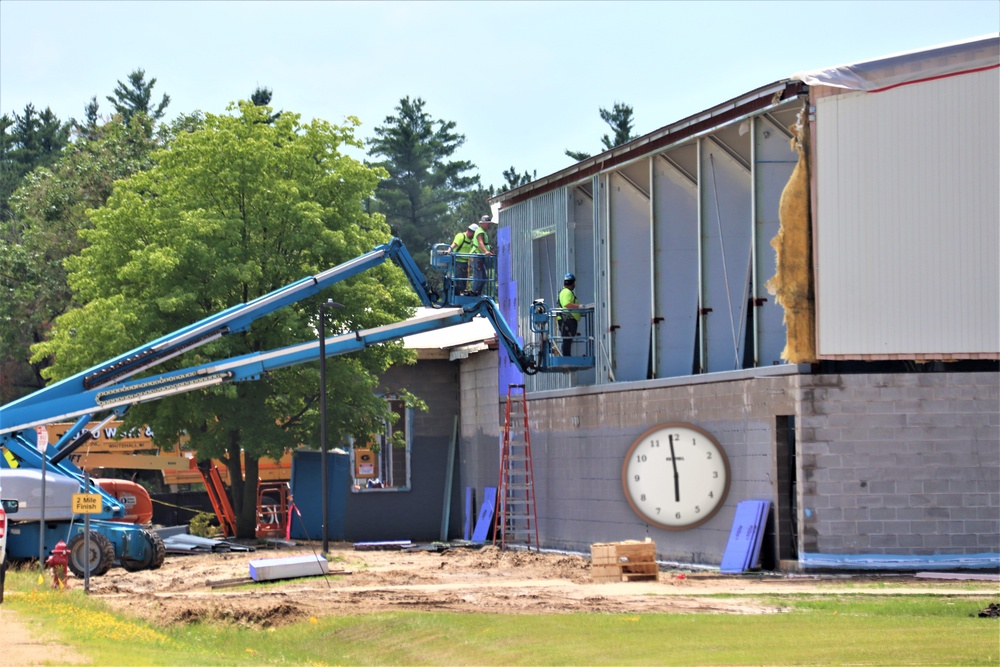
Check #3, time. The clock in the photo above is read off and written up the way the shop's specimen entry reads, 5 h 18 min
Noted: 5 h 59 min
